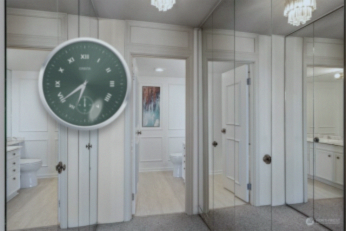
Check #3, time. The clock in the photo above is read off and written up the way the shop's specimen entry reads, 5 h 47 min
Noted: 6 h 39 min
